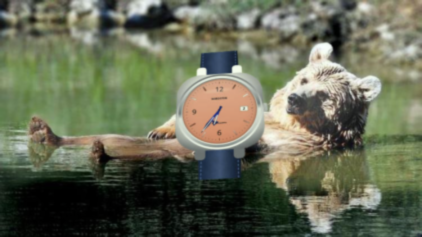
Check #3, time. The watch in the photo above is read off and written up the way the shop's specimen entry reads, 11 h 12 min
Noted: 6 h 36 min
